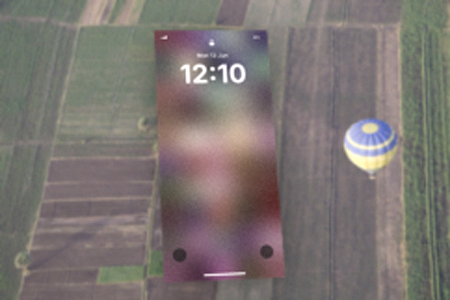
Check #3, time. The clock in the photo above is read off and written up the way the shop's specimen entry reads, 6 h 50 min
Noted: 12 h 10 min
